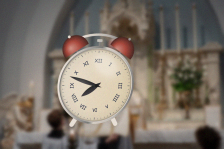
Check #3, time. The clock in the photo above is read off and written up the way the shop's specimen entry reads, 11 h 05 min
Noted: 7 h 48 min
